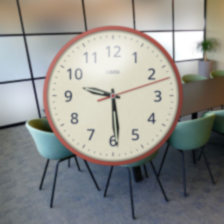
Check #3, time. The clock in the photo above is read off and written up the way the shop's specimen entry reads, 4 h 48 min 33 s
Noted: 9 h 29 min 12 s
